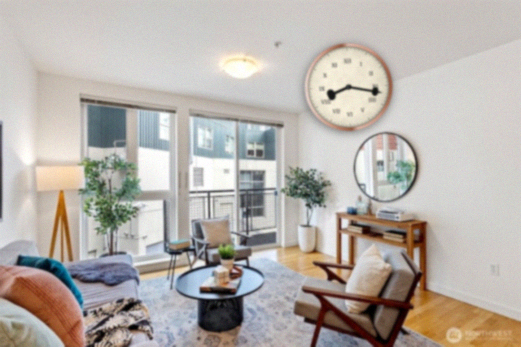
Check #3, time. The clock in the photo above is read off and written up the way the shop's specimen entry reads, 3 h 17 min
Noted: 8 h 17 min
